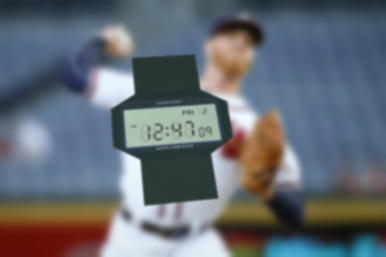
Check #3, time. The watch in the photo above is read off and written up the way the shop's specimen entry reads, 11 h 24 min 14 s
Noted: 12 h 47 min 09 s
